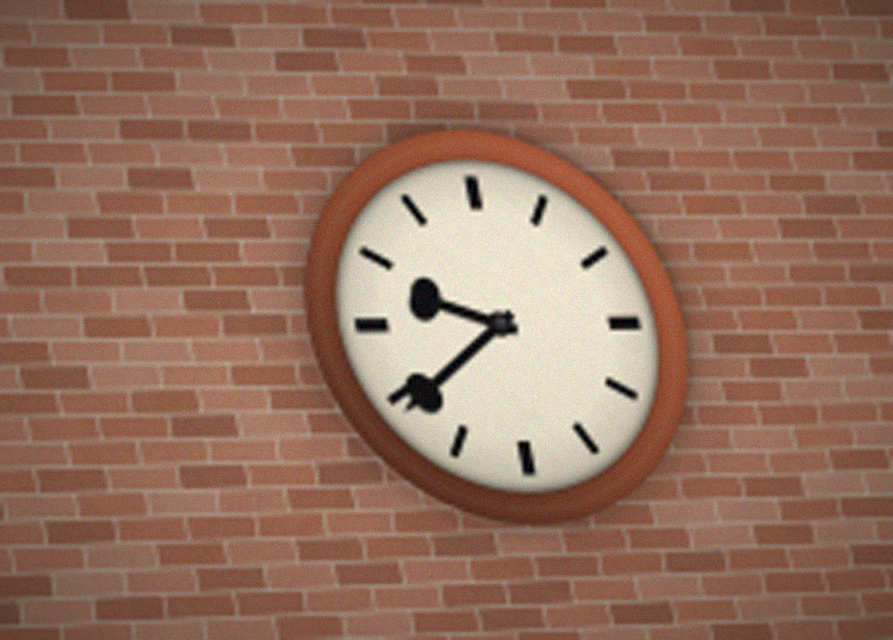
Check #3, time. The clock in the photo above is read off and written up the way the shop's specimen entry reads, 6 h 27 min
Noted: 9 h 39 min
